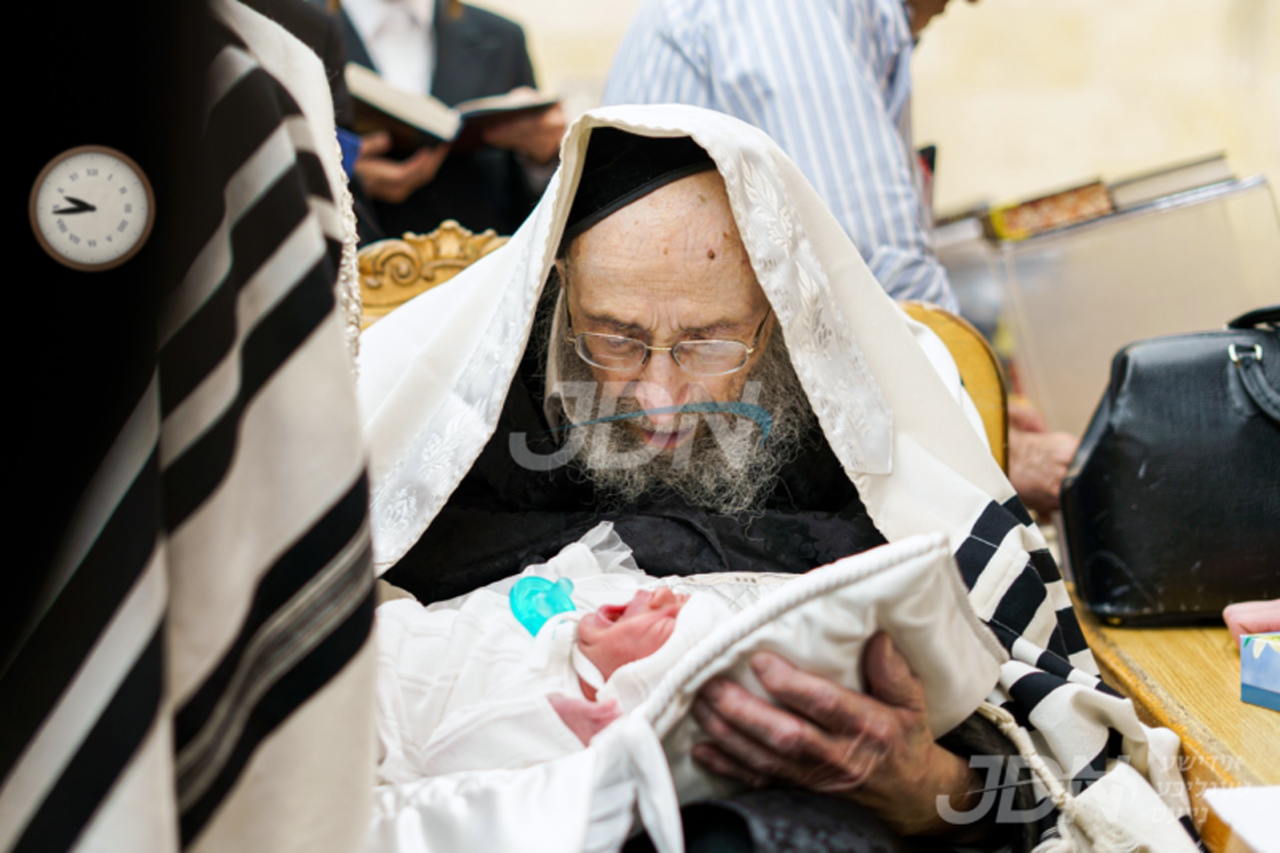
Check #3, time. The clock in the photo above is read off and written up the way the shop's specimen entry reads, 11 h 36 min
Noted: 9 h 44 min
